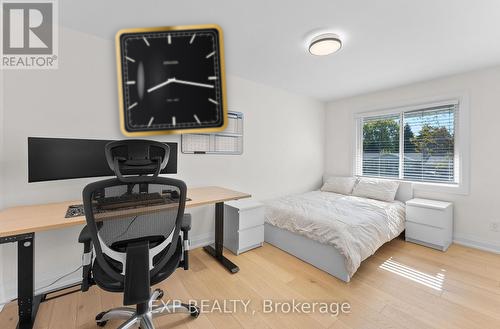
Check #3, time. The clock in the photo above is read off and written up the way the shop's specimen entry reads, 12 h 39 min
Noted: 8 h 17 min
